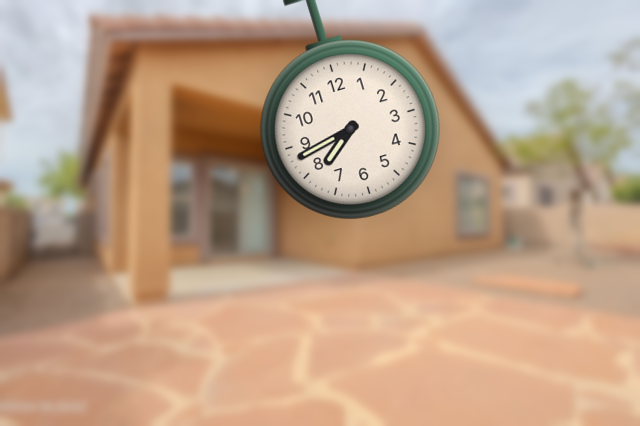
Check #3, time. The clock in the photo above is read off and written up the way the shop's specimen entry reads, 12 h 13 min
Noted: 7 h 43 min
